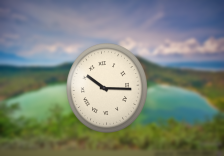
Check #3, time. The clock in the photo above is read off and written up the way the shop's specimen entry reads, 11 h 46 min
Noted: 10 h 16 min
